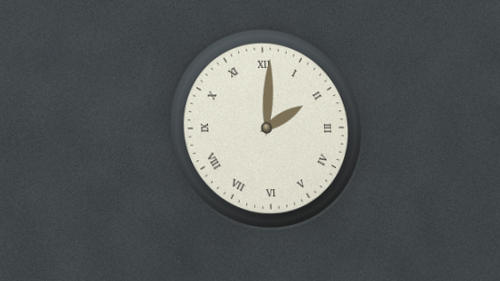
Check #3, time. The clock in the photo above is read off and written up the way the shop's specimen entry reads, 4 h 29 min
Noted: 2 h 01 min
